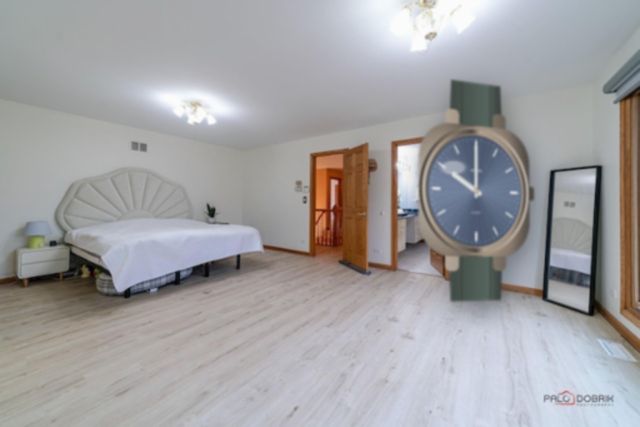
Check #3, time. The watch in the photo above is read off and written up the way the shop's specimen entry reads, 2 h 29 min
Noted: 10 h 00 min
